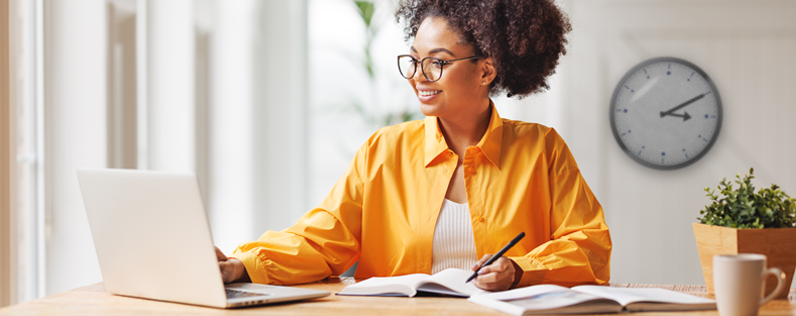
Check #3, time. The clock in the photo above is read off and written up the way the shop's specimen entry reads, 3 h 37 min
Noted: 3 h 10 min
